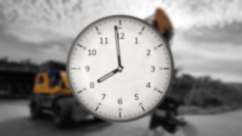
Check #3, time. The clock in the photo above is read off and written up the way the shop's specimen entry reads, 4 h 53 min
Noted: 7 h 59 min
